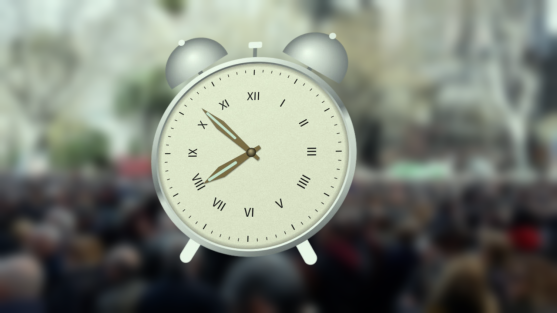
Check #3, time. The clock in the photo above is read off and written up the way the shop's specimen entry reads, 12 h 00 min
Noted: 7 h 52 min
